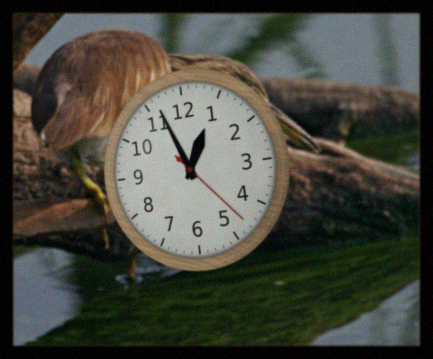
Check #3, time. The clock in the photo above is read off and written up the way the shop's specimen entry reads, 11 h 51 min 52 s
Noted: 12 h 56 min 23 s
